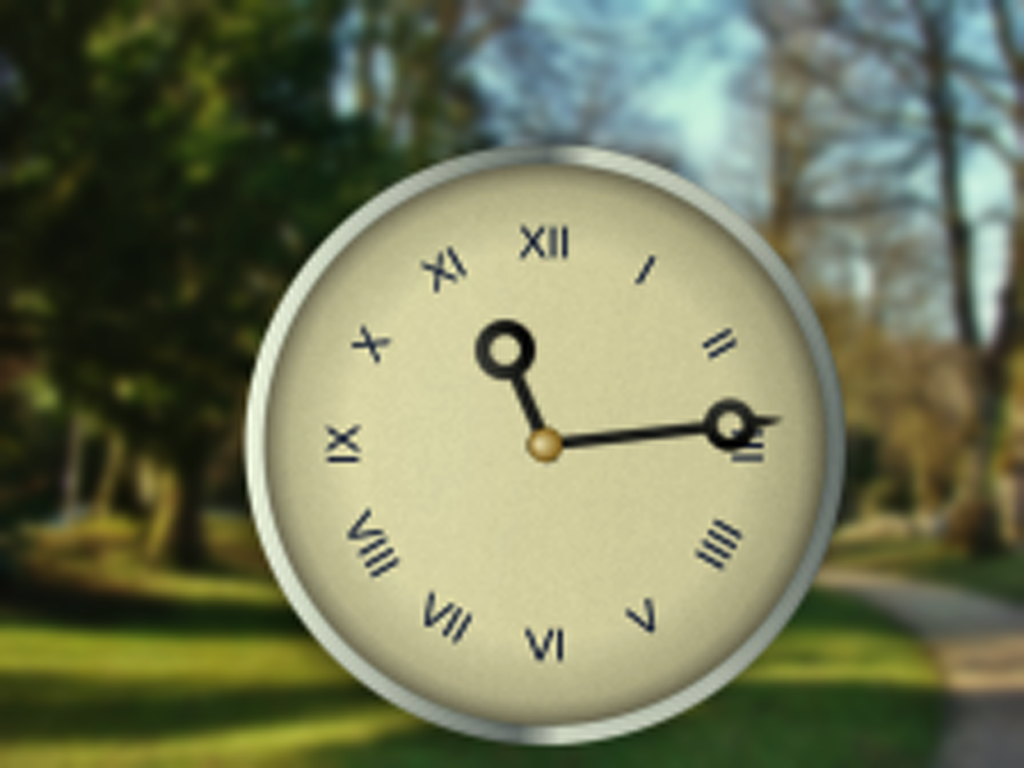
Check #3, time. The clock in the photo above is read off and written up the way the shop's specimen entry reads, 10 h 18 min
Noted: 11 h 14 min
